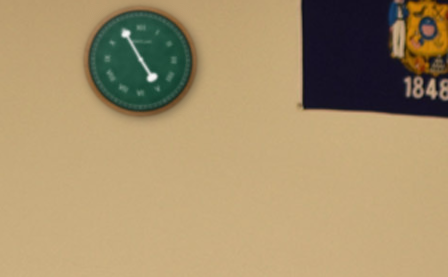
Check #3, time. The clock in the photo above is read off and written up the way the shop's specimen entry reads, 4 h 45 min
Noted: 4 h 55 min
